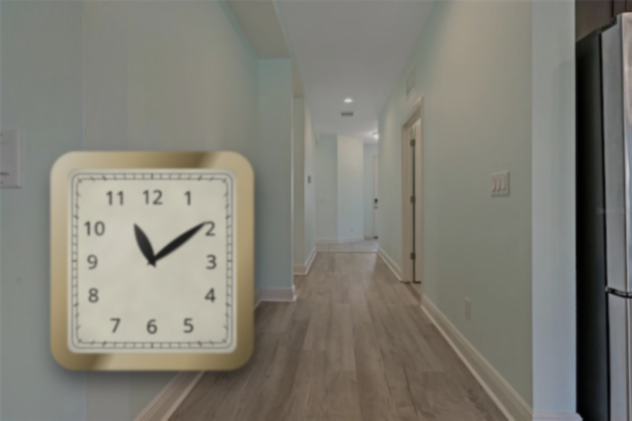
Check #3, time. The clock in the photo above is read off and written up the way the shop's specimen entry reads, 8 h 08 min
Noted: 11 h 09 min
